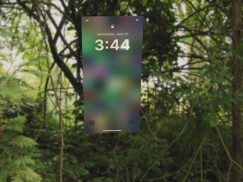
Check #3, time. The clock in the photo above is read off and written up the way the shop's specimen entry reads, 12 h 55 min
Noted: 3 h 44 min
